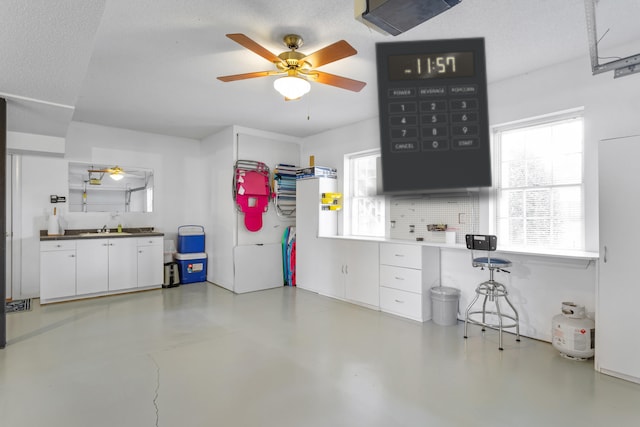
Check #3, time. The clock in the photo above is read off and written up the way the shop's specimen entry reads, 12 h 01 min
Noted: 11 h 57 min
